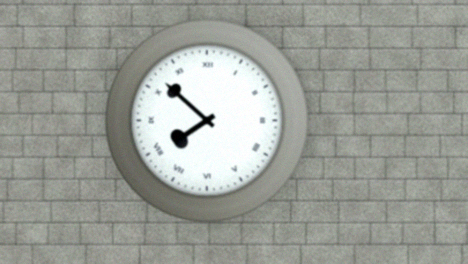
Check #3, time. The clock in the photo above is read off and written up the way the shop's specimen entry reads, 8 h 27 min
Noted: 7 h 52 min
